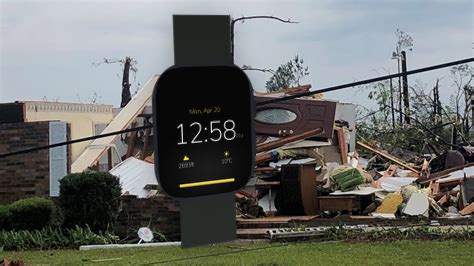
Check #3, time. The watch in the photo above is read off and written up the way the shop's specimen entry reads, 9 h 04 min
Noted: 12 h 58 min
